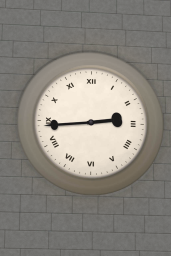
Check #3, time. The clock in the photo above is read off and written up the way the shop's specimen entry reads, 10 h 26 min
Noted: 2 h 44 min
